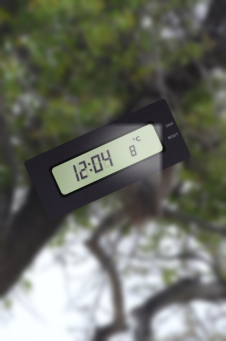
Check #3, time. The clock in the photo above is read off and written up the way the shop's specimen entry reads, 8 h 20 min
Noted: 12 h 04 min
